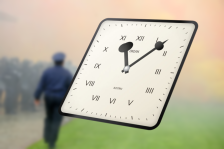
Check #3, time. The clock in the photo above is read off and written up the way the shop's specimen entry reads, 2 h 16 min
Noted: 11 h 07 min
